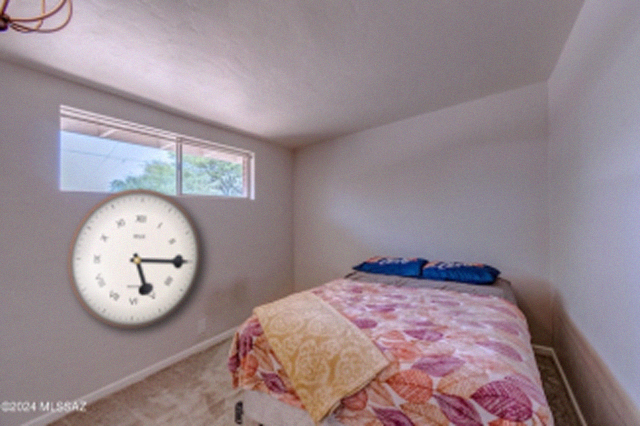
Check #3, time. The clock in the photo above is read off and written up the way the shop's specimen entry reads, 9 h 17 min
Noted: 5 h 15 min
